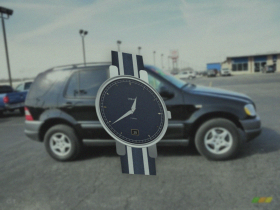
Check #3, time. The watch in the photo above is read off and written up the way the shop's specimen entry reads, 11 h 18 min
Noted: 12 h 39 min
